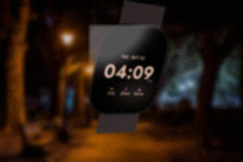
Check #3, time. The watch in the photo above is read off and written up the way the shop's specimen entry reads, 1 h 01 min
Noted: 4 h 09 min
